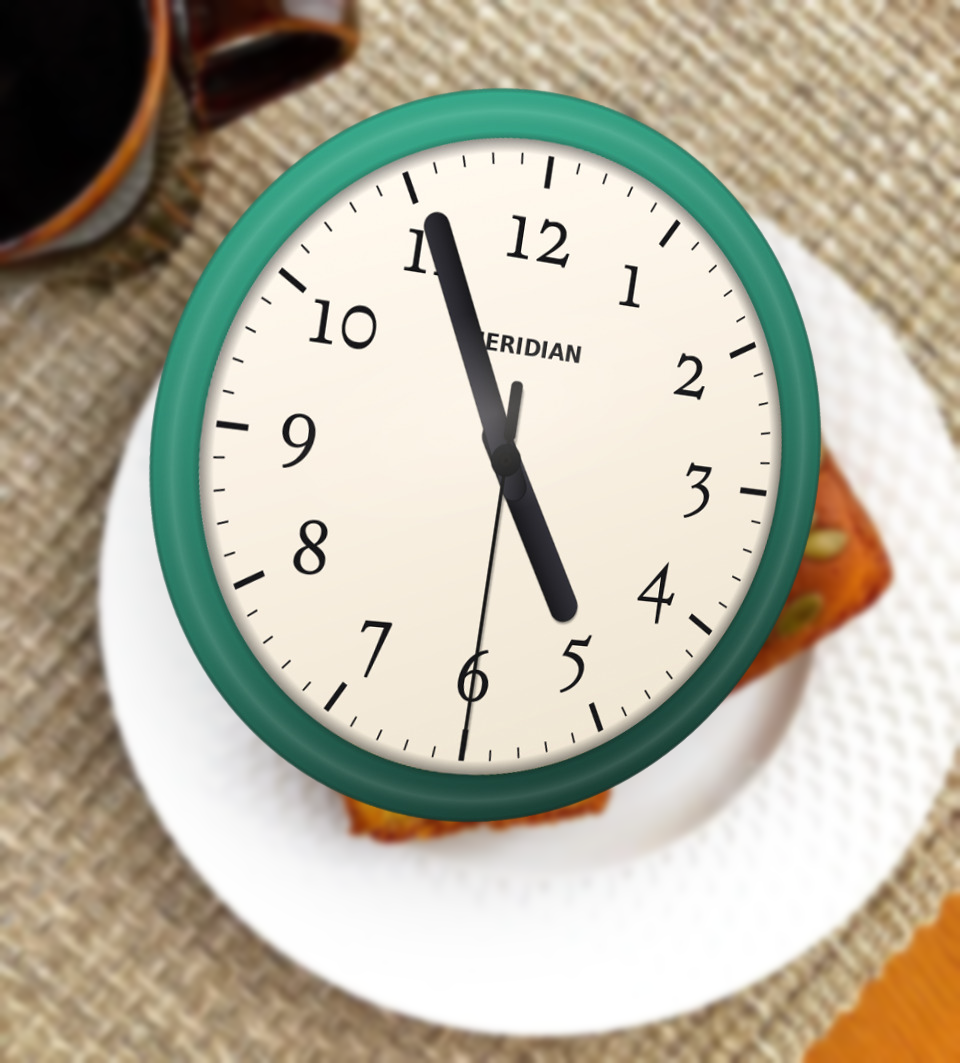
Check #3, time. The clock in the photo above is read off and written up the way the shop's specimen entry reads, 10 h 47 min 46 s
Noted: 4 h 55 min 30 s
